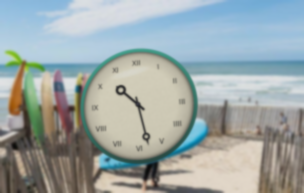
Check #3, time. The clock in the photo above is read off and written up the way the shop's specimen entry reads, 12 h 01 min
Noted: 10 h 28 min
